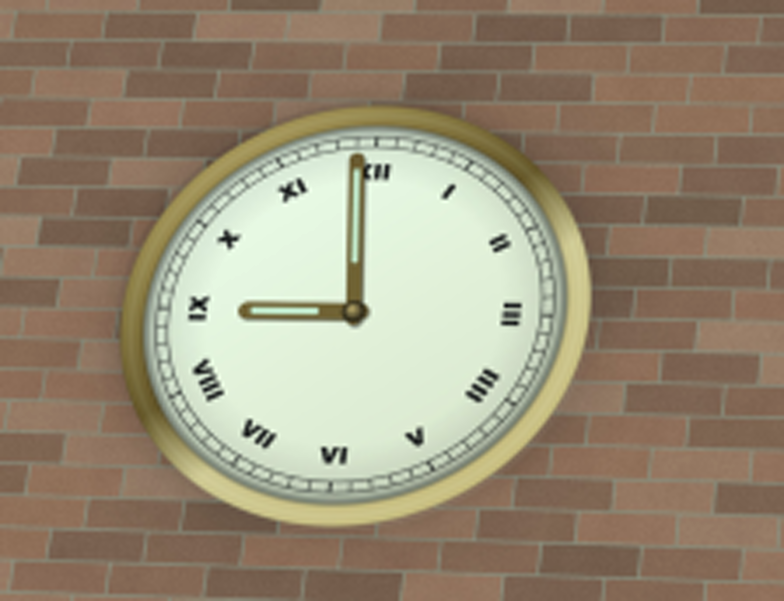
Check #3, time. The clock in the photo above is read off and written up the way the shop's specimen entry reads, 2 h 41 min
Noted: 8 h 59 min
